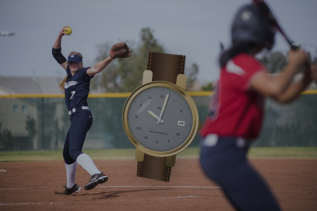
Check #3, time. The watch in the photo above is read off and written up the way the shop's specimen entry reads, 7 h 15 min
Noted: 10 h 02 min
